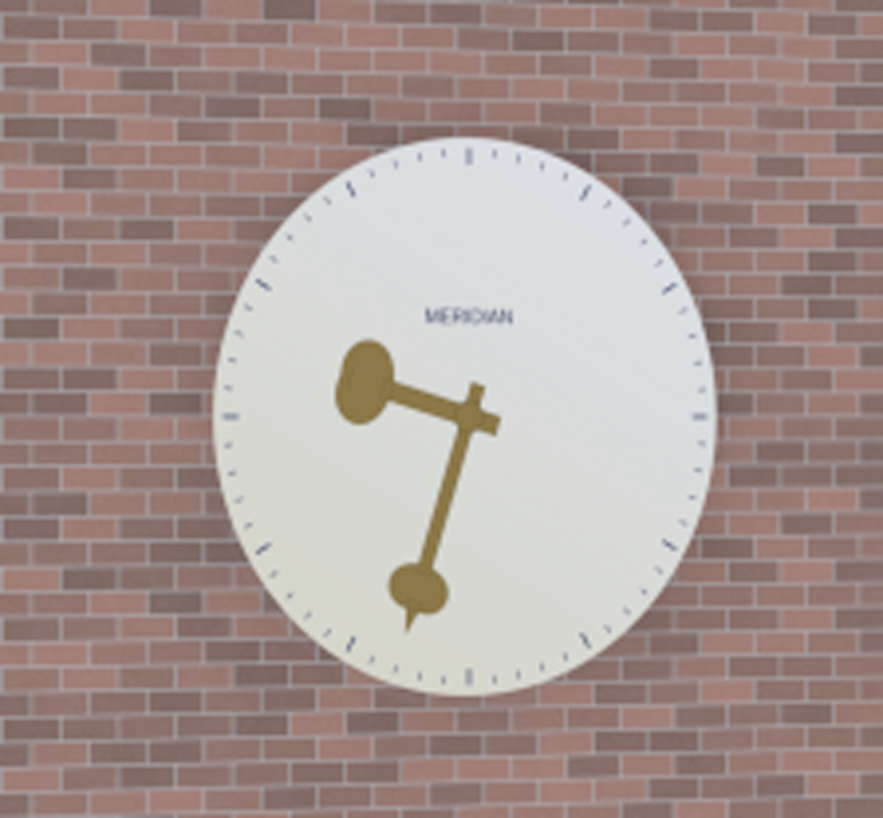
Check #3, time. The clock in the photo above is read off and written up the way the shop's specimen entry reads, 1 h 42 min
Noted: 9 h 33 min
